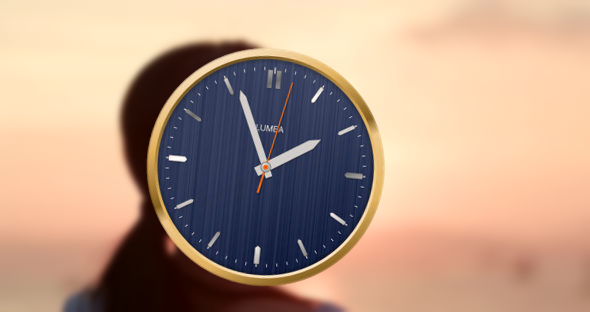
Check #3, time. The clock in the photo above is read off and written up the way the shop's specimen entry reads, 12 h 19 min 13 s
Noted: 1 h 56 min 02 s
